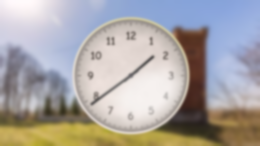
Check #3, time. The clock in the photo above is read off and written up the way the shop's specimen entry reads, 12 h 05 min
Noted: 1 h 39 min
